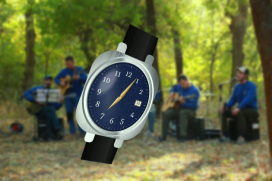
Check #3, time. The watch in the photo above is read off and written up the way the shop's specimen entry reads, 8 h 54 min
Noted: 7 h 04 min
